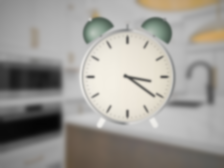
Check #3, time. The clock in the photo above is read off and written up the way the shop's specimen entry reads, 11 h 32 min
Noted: 3 h 21 min
